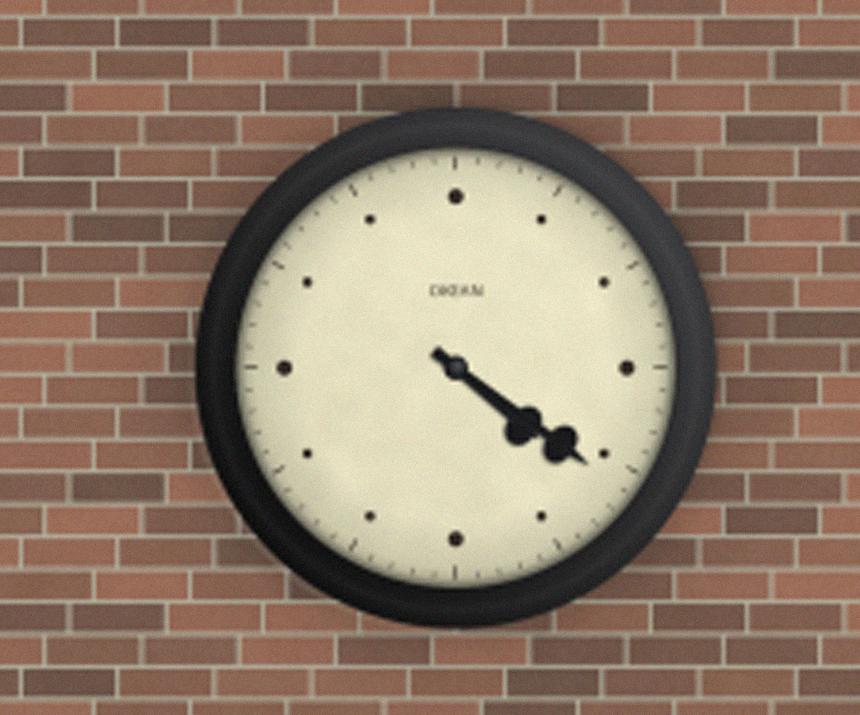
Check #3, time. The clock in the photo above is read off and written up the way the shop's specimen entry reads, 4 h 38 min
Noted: 4 h 21 min
